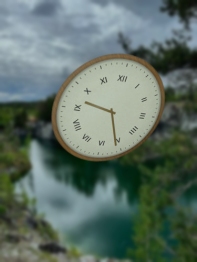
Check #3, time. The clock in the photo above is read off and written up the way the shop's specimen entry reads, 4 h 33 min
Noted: 9 h 26 min
